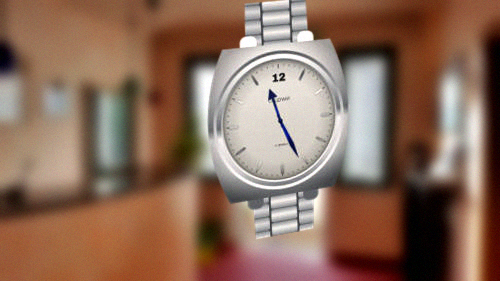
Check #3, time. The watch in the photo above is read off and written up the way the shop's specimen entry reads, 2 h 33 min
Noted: 11 h 26 min
